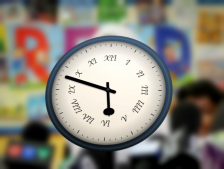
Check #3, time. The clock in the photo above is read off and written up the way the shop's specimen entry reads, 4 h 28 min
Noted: 5 h 48 min
